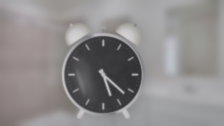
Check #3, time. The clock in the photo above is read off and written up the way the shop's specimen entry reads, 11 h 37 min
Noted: 5 h 22 min
